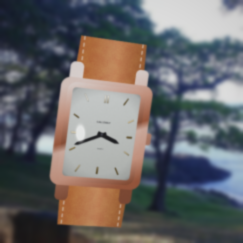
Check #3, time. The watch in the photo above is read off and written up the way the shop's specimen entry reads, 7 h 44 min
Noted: 3 h 41 min
